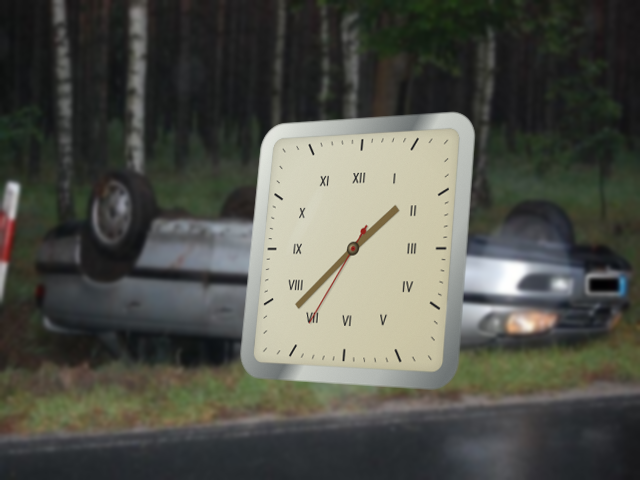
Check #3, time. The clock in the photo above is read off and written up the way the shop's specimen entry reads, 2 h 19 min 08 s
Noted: 1 h 37 min 35 s
